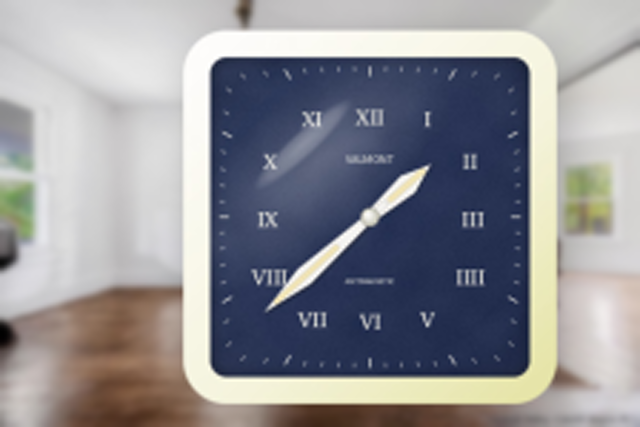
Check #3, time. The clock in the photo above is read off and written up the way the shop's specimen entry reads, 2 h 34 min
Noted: 1 h 38 min
